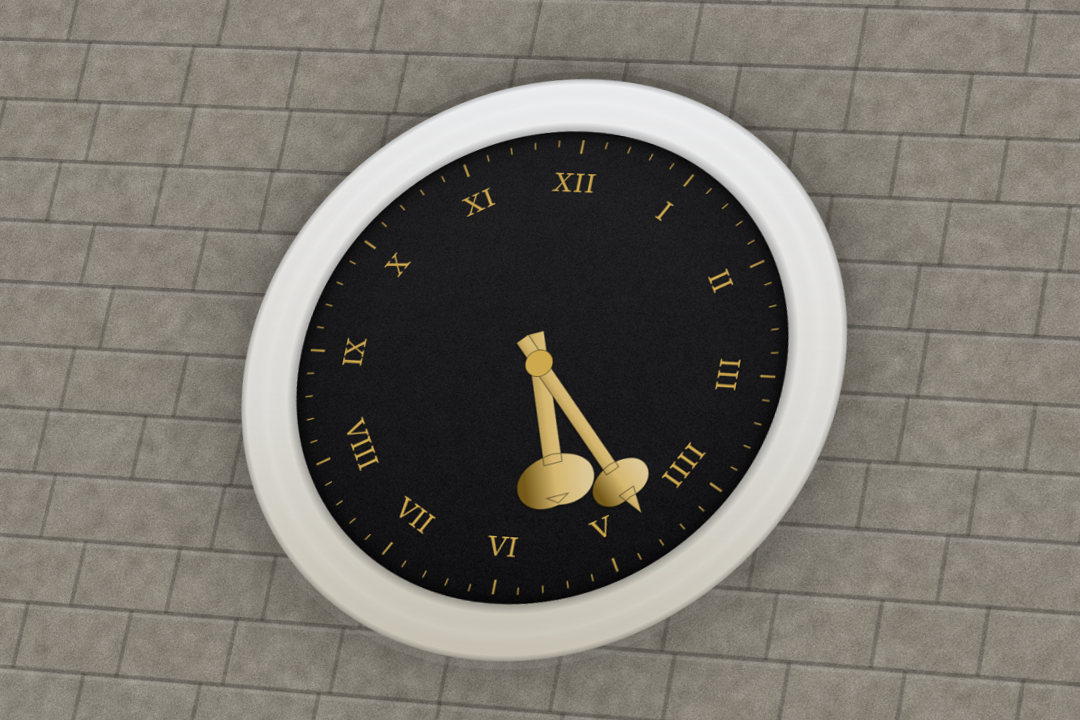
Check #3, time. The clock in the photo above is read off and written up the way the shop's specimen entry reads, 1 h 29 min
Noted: 5 h 23 min
